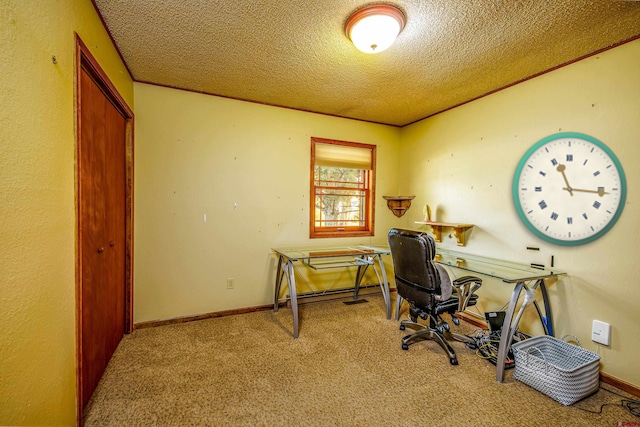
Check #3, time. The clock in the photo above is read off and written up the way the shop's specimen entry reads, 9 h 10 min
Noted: 11 h 16 min
